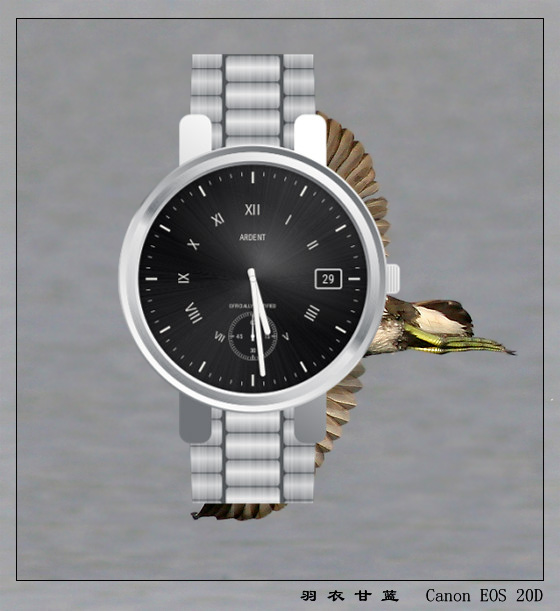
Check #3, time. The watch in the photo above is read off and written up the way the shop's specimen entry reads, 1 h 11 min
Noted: 5 h 29 min
